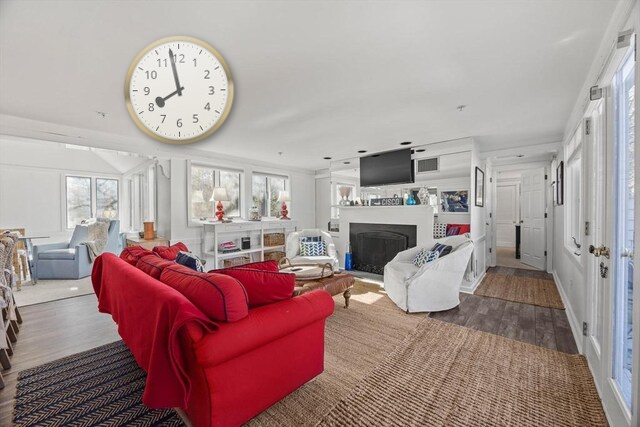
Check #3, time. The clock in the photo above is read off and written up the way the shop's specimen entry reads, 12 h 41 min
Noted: 7 h 58 min
